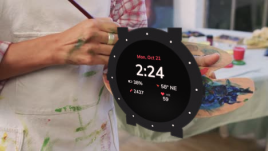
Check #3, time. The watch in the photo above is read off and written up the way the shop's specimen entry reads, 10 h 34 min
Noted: 2 h 24 min
